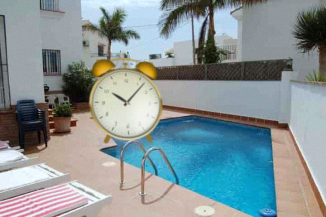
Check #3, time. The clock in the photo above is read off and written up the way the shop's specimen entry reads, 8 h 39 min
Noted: 10 h 07 min
